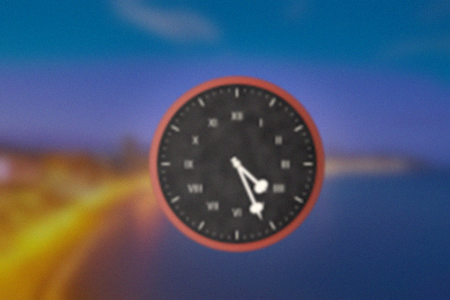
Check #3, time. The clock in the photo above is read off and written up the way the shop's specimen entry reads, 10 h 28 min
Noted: 4 h 26 min
